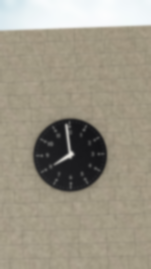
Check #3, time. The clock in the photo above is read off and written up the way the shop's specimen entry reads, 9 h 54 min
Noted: 7 h 59 min
